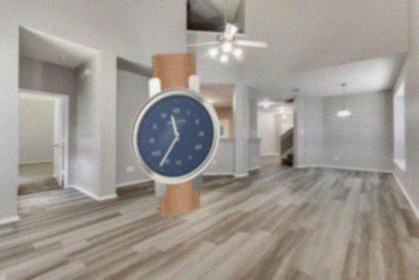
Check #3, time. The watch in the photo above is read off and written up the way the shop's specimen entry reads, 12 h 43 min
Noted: 11 h 36 min
